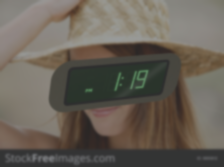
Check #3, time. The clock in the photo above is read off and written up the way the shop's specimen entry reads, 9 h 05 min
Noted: 1 h 19 min
